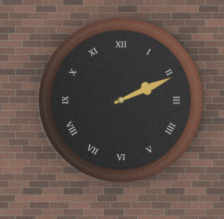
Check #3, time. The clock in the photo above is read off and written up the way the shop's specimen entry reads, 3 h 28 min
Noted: 2 h 11 min
